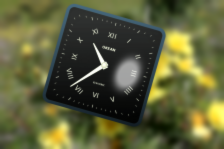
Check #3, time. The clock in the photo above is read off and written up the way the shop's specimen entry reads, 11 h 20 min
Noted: 10 h 37 min
